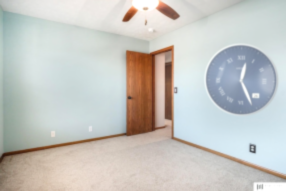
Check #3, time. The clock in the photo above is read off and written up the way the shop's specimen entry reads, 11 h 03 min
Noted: 12 h 26 min
